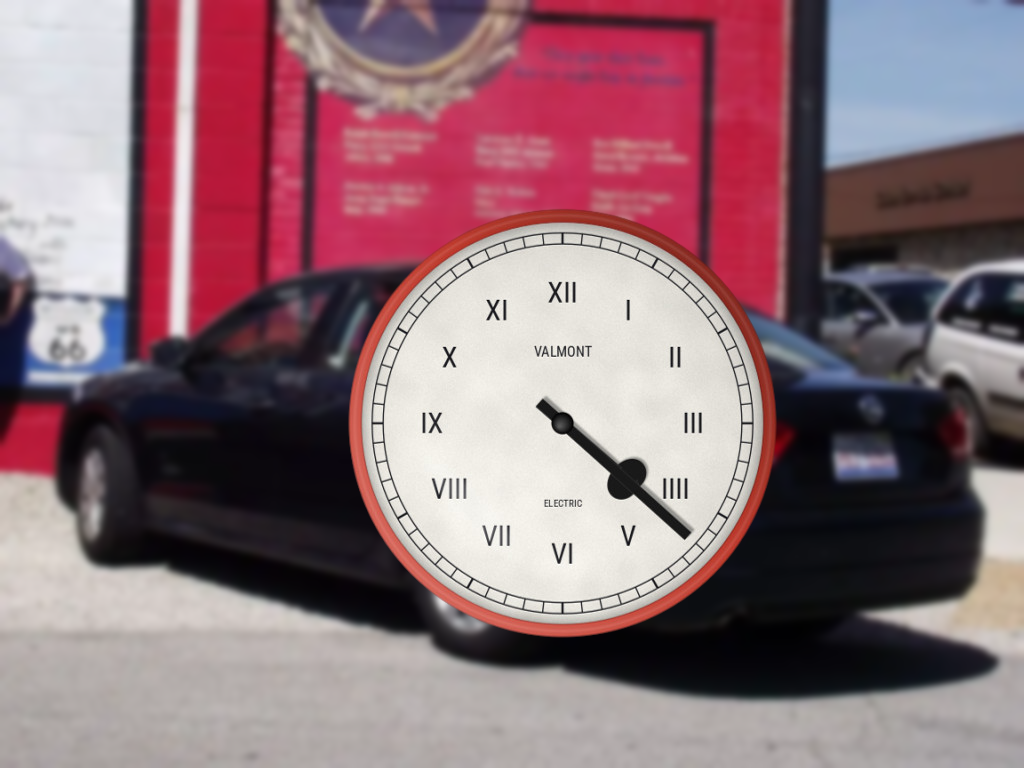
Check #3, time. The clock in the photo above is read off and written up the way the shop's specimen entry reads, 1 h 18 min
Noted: 4 h 22 min
